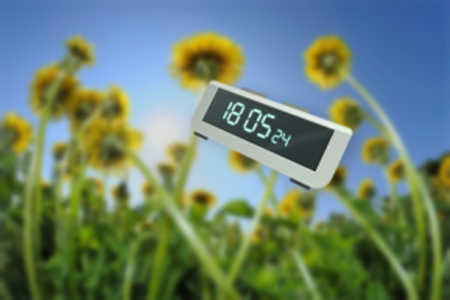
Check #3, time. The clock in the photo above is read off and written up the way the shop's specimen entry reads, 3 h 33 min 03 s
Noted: 18 h 05 min 24 s
